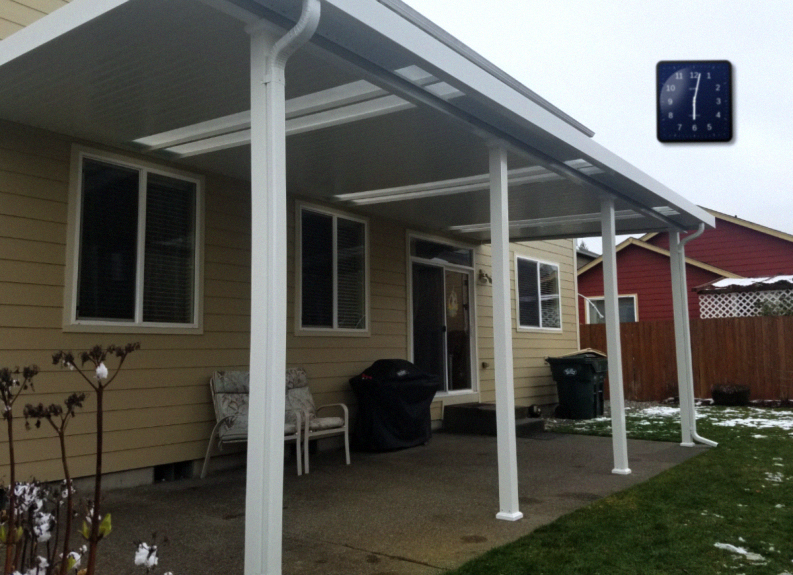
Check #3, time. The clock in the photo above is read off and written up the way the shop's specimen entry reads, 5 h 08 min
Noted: 6 h 02 min
